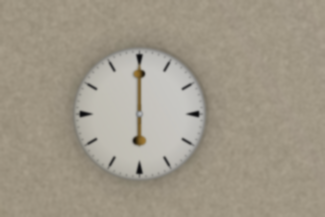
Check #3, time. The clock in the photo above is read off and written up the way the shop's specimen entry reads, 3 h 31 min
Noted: 6 h 00 min
